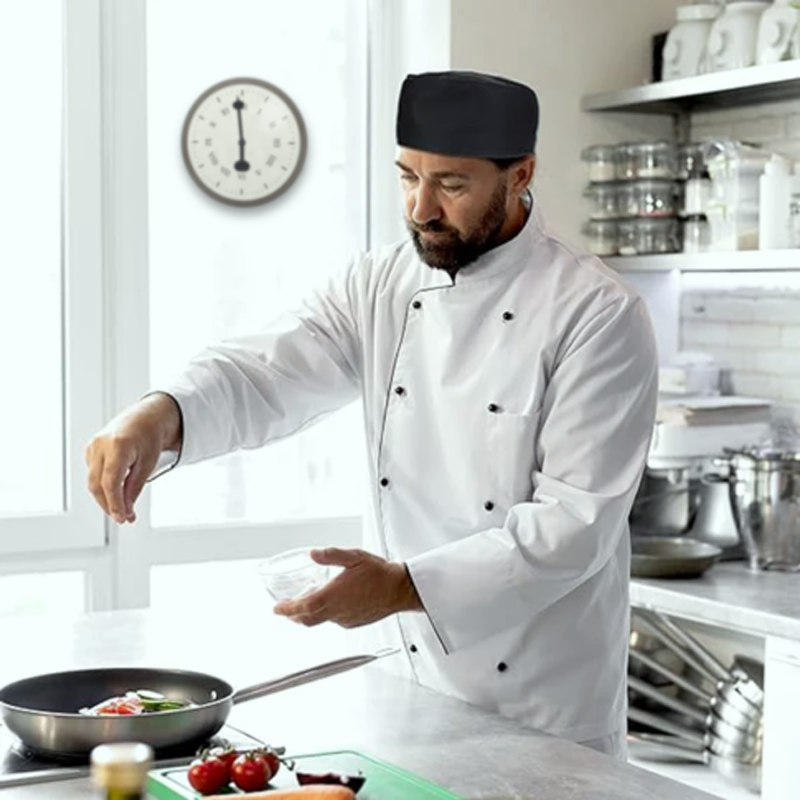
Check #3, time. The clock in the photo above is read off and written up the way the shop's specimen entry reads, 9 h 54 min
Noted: 5 h 59 min
